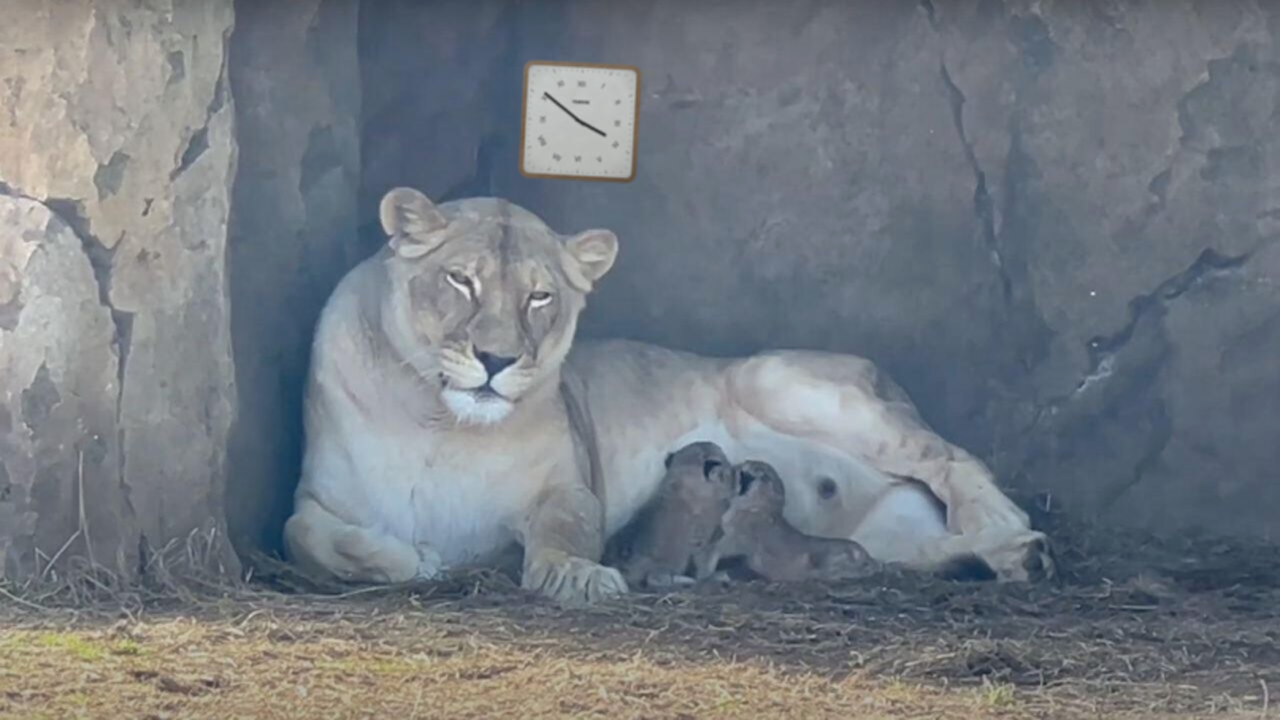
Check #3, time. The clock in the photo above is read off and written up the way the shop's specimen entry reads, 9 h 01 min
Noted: 3 h 51 min
